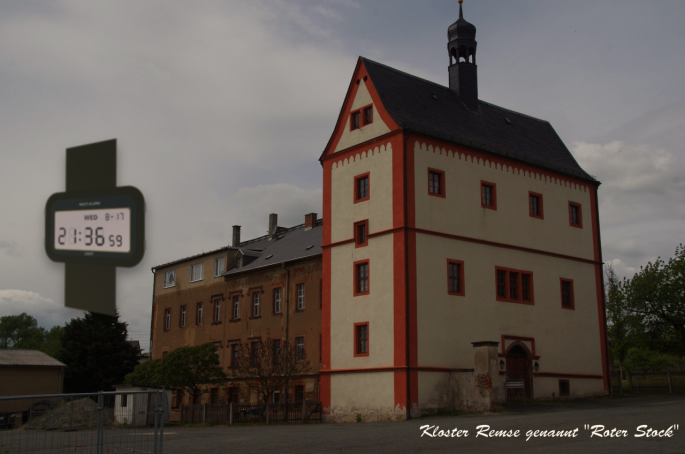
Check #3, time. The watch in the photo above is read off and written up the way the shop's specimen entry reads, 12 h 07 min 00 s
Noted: 21 h 36 min 59 s
